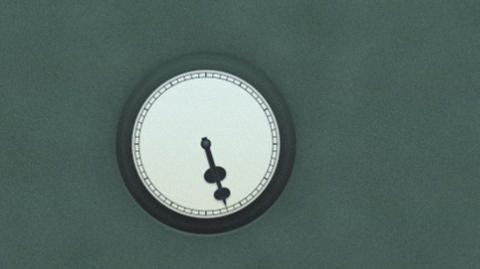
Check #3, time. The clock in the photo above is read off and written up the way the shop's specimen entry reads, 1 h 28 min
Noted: 5 h 27 min
